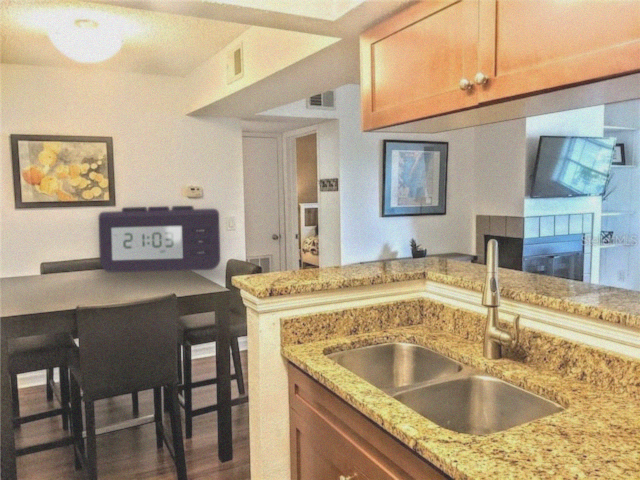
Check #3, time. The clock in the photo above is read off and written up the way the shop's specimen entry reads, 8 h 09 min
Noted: 21 h 03 min
